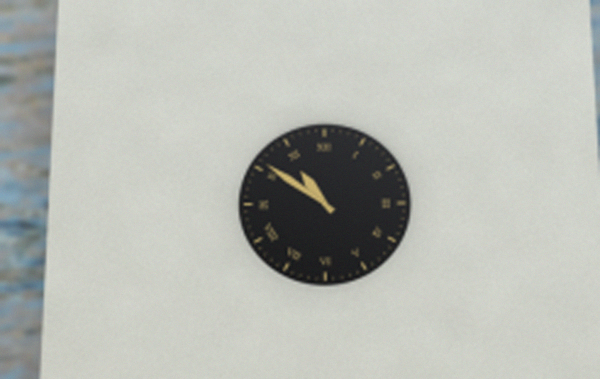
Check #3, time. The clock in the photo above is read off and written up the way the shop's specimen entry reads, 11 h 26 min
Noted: 10 h 51 min
